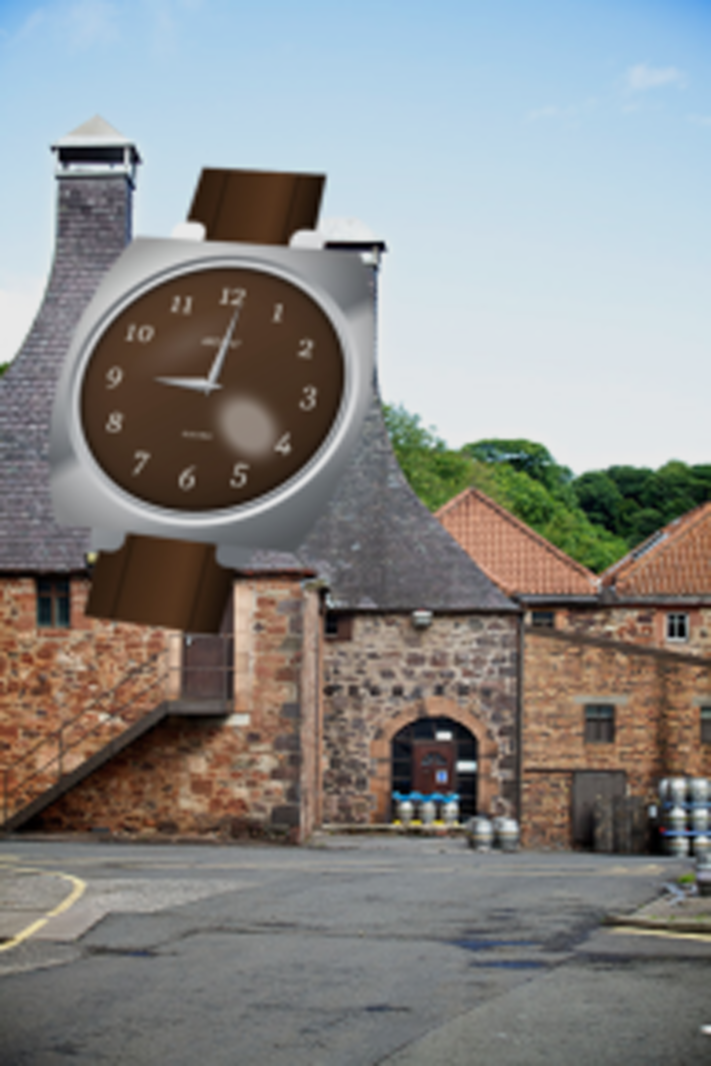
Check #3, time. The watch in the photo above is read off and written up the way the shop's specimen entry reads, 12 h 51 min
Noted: 9 h 01 min
